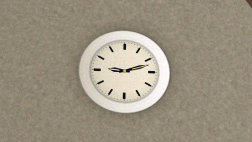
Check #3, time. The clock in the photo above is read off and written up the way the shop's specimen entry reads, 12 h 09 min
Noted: 9 h 12 min
